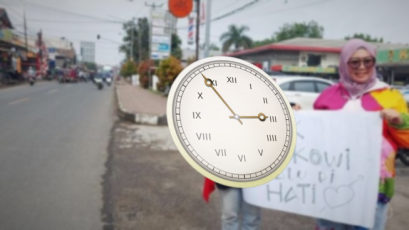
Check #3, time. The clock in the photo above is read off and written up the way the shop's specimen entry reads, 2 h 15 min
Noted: 2 h 54 min
